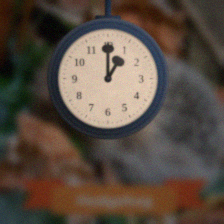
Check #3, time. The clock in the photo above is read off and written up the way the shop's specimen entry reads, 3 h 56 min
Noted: 1 h 00 min
